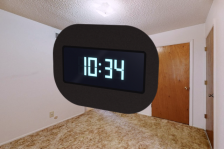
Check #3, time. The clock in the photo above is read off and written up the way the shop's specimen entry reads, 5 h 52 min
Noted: 10 h 34 min
